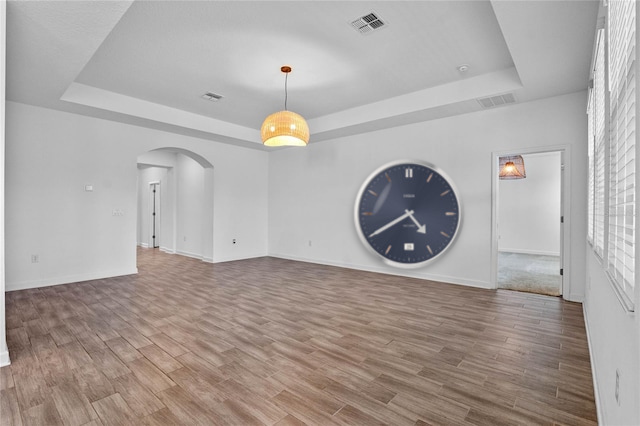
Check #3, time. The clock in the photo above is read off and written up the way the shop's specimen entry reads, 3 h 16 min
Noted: 4 h 40 min
